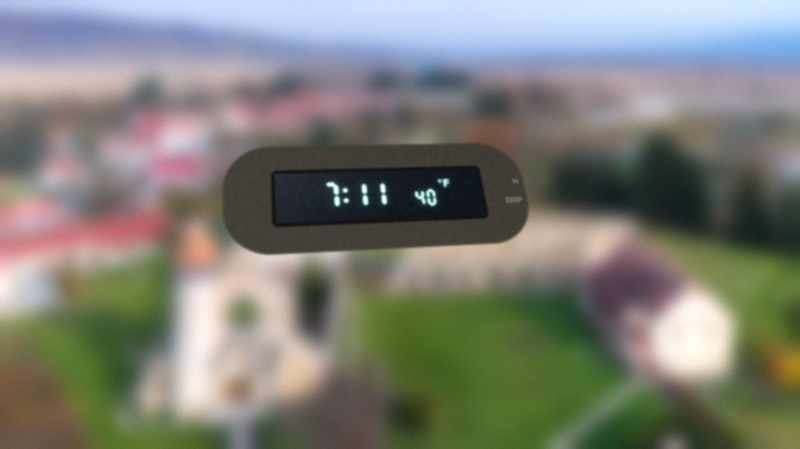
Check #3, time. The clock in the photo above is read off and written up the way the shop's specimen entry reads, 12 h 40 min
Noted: 7 h 11 min
